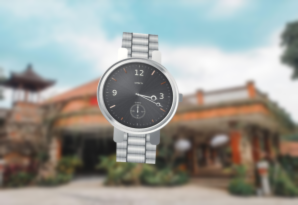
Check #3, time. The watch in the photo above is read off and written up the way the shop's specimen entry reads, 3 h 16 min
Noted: 3 h 19 min
